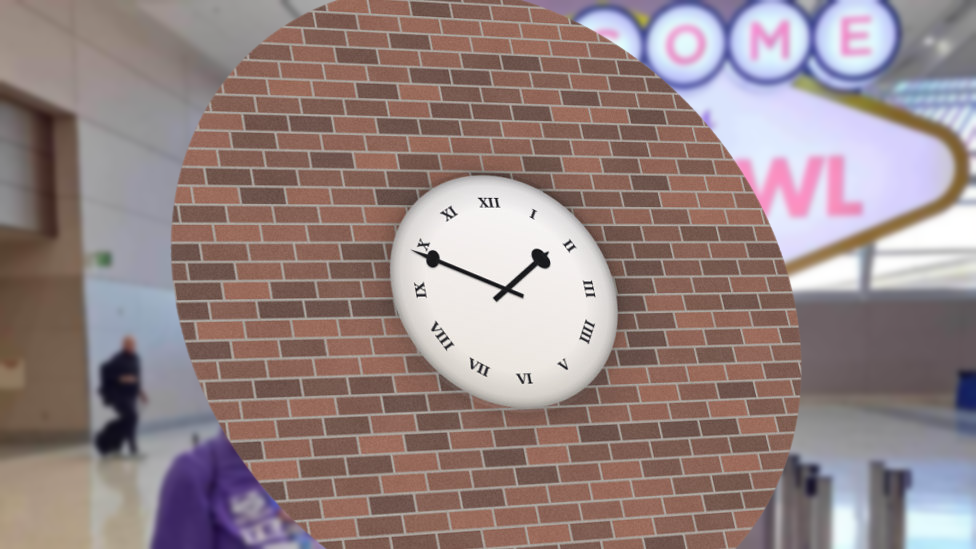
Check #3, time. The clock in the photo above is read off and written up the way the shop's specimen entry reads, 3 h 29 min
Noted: 1 h 49 min
